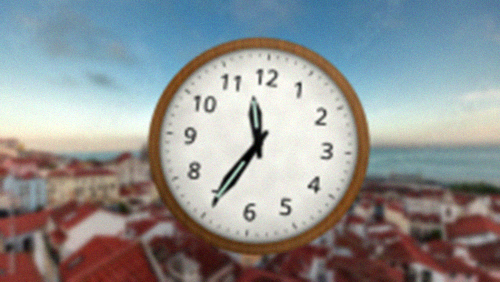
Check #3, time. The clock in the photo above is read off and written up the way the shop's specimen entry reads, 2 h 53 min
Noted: 11 h 35 min
